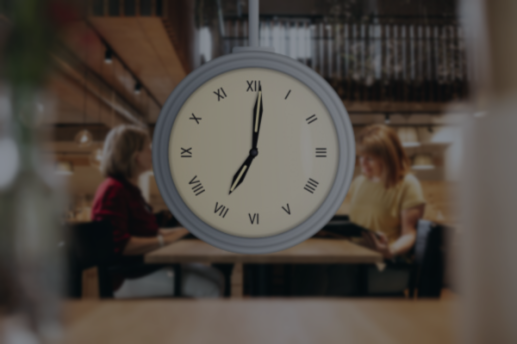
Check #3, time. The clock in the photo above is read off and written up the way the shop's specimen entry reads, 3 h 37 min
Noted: 7 h 01 min
